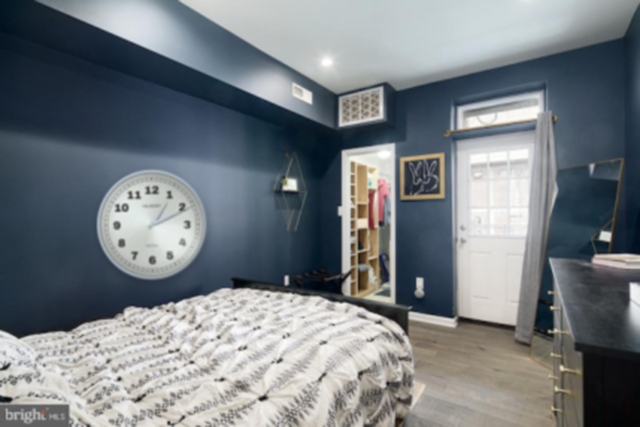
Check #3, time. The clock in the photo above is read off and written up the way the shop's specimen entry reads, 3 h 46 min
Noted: 1 h 11 min
